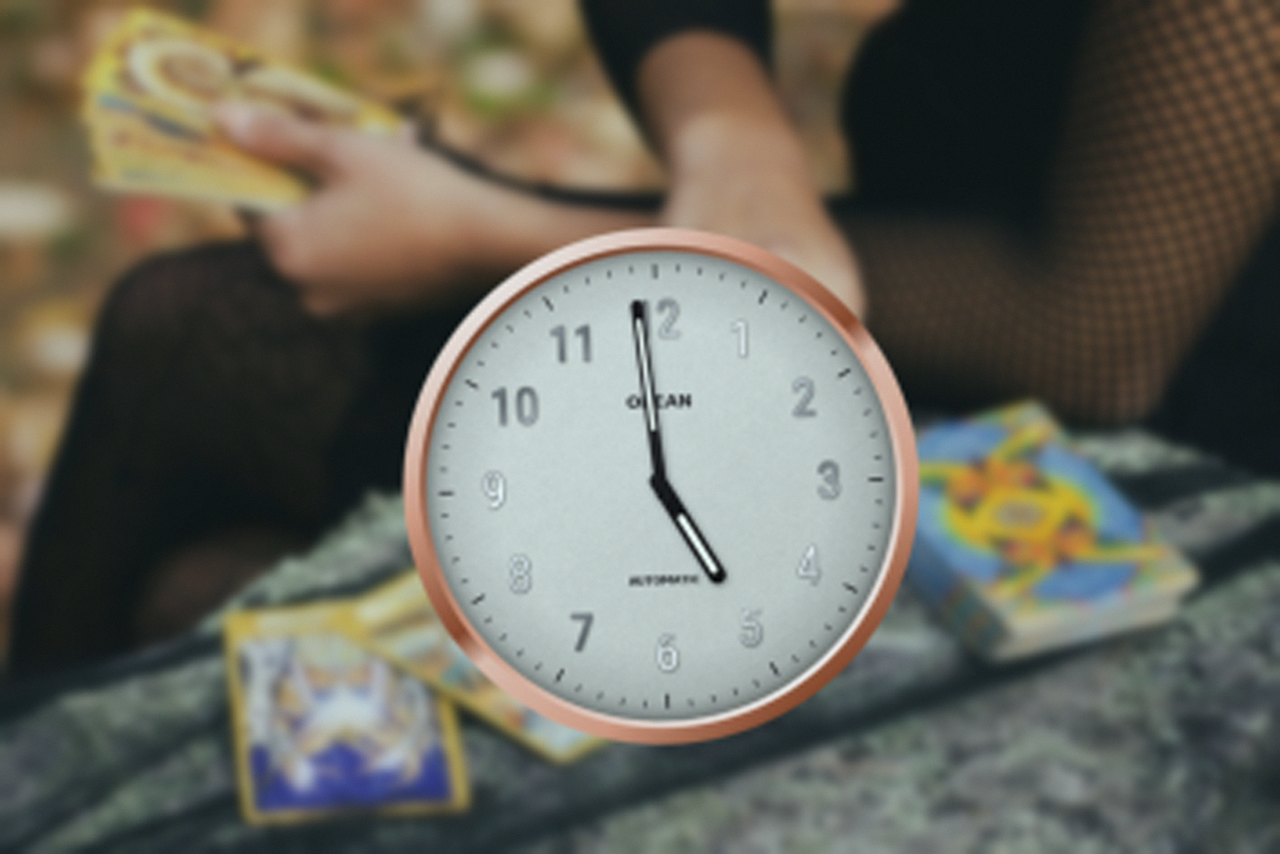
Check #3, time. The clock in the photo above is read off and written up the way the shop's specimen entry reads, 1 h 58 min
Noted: 4 h 59 min
